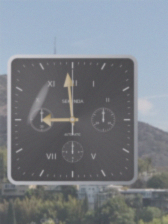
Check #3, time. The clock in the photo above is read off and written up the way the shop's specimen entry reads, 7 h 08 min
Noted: 8 h 59 min
